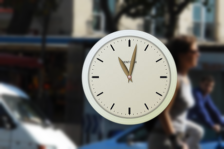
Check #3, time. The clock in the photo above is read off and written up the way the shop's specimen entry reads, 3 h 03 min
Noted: 11 h 02 min
